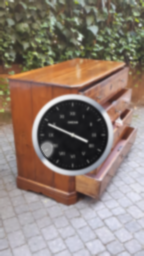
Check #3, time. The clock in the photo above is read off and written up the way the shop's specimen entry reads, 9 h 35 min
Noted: 3 h 49 min
